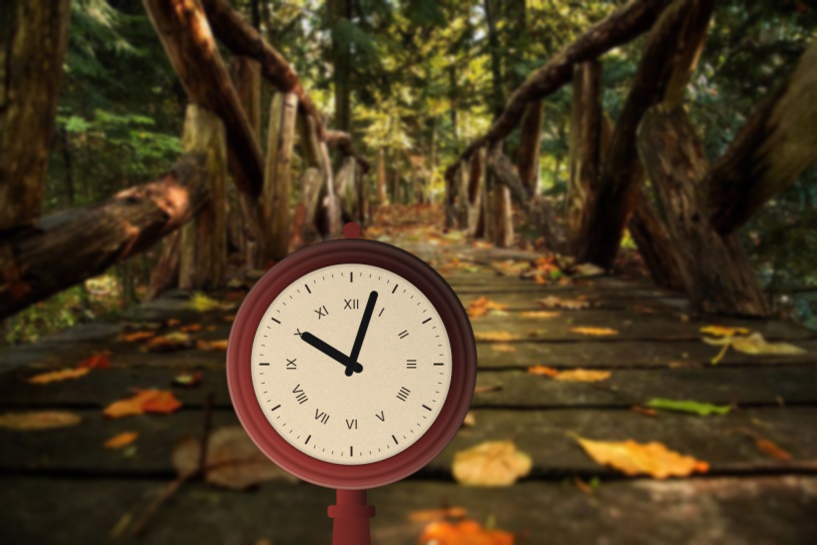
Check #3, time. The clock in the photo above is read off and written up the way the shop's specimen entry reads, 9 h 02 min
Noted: 10 h 03 min
